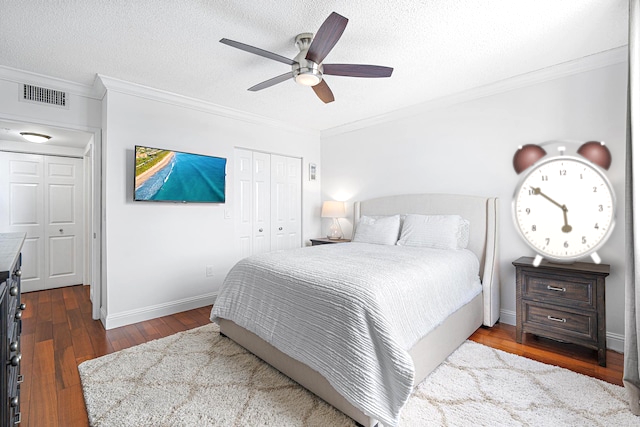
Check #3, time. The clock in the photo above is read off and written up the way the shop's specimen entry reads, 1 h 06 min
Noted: 5 h 51 min
